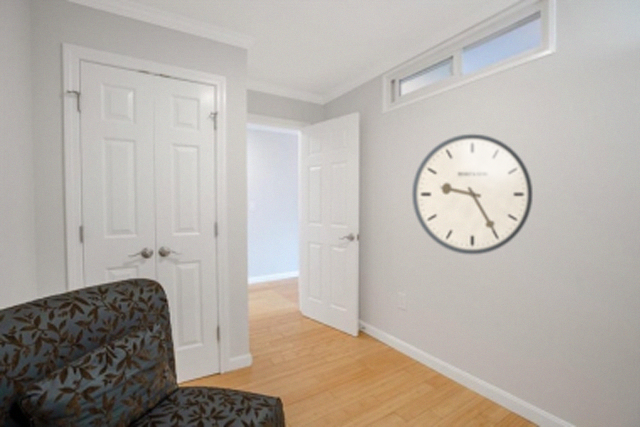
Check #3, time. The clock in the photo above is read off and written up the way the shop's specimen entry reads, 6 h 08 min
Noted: 9 h 25 min
